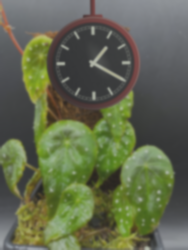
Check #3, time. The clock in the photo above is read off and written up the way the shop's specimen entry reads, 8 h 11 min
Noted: 1 h 20 min
